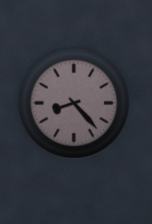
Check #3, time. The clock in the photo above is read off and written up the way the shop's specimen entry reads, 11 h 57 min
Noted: 8 h 23 min
